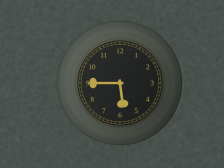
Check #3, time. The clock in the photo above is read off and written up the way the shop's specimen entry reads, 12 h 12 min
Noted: 5 h 45 min
